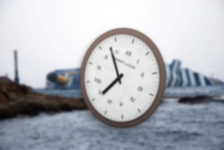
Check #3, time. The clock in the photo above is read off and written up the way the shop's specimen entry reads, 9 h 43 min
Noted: 6 h 53 min
